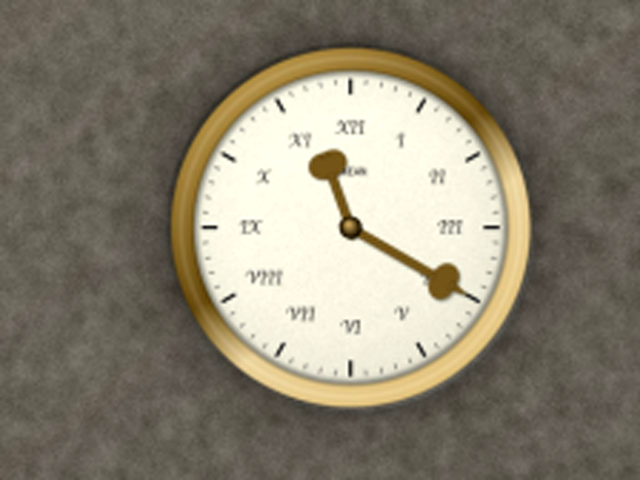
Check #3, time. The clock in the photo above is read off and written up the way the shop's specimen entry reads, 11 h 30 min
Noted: 11 h 20 min
